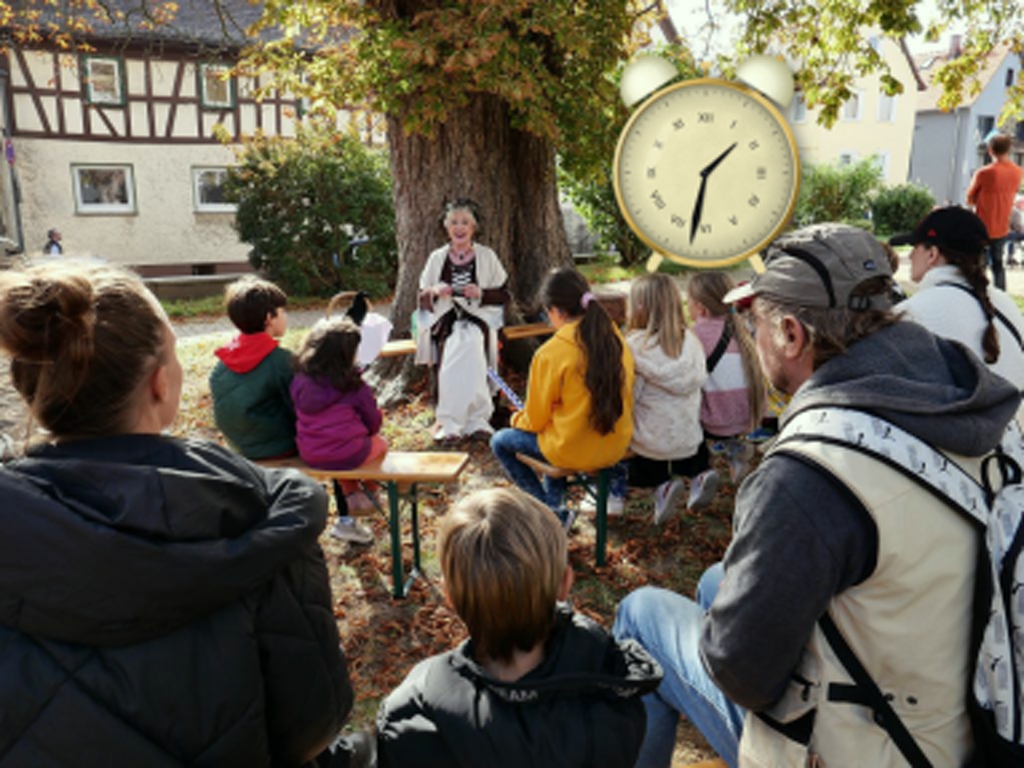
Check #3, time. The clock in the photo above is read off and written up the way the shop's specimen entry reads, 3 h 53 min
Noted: 1 h 32 min
